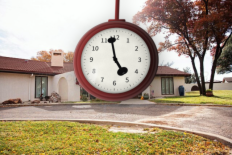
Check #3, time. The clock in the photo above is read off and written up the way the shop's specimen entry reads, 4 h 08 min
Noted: 4 h 58 min
